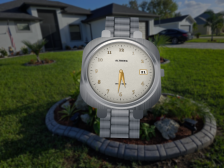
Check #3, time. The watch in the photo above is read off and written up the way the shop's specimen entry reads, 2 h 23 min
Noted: 5 h 31 min
